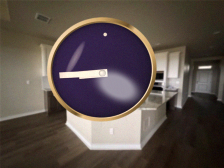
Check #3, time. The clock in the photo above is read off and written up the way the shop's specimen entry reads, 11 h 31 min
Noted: 8 h 44 min
